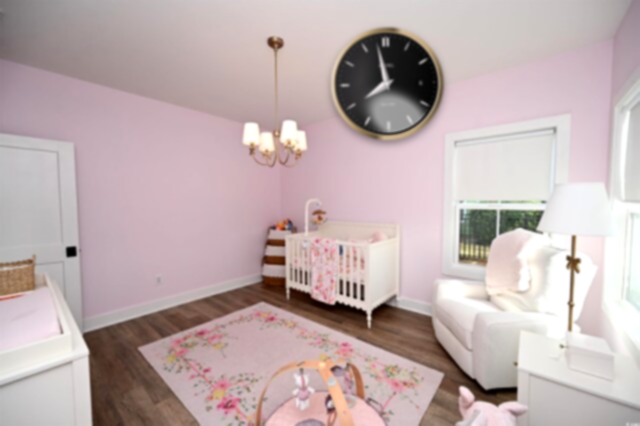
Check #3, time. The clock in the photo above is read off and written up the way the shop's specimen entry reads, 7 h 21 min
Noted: 7 h 58 min
